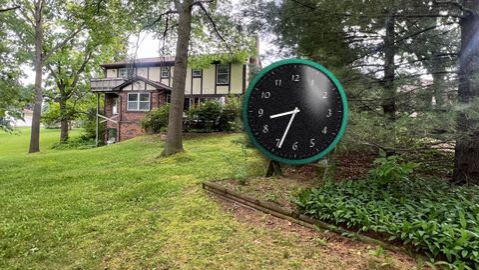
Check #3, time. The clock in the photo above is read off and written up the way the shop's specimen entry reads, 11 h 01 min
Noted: 8 h 34 min
